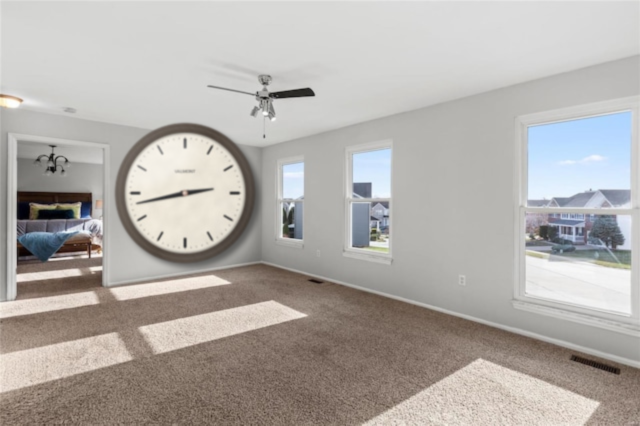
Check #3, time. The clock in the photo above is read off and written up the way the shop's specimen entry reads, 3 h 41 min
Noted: 2 h 43 min
